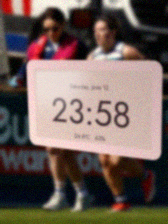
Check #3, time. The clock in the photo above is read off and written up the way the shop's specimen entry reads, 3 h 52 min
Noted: 23 h 58 min
